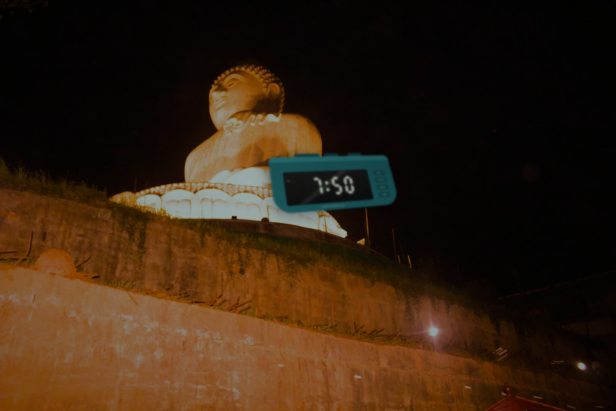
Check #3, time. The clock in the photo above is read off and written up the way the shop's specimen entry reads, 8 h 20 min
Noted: 7 h 50 min
